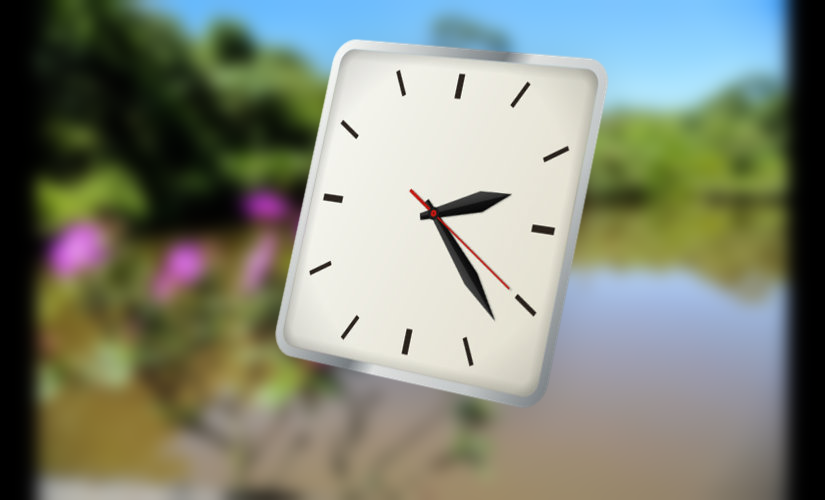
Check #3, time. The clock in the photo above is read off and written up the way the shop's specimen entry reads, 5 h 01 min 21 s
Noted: 2 h 22 min 20 s
